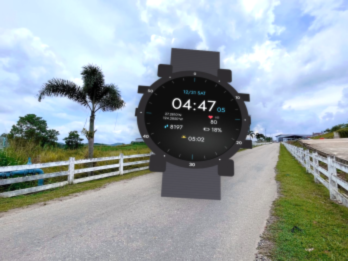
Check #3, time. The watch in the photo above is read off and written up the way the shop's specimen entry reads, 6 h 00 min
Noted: 4 h 47 min
